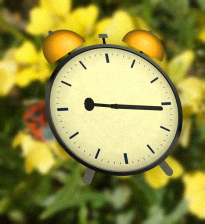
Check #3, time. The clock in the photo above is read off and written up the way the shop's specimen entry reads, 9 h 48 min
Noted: 9 h 16 min
